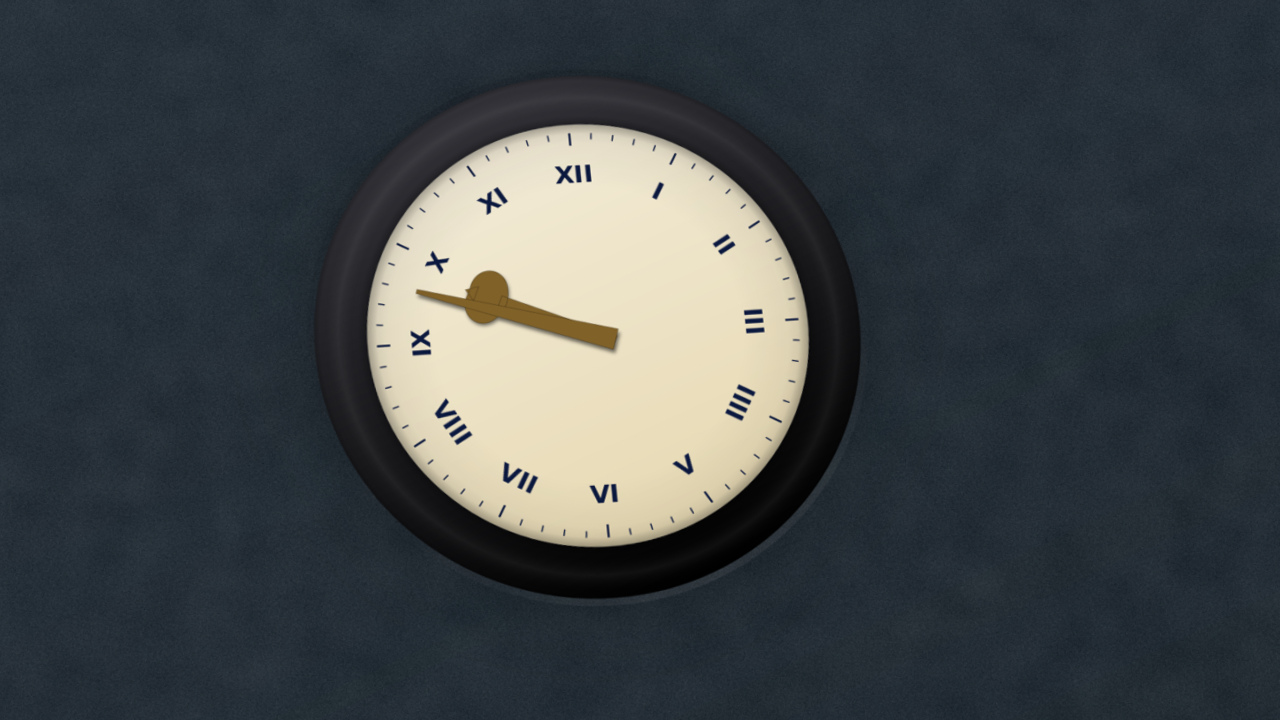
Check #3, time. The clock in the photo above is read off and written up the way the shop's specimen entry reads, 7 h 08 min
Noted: 9 h 48 min
